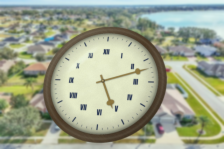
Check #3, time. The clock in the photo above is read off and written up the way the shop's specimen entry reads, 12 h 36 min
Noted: 5 h 12 min
